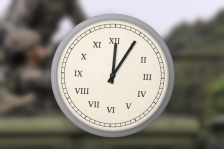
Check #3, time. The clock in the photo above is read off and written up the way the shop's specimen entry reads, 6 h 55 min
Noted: 12 h 05 min
